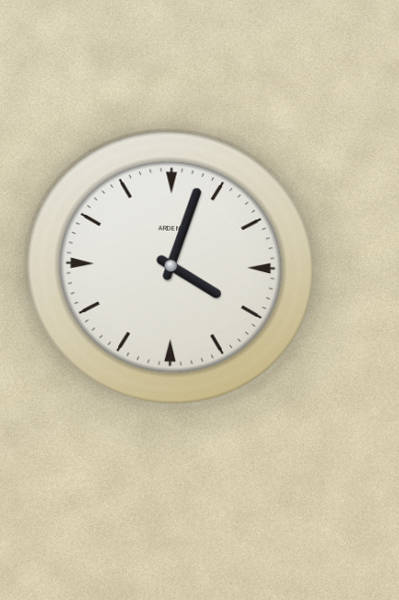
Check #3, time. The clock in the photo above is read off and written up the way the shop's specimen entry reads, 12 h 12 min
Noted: 4 h 03 min
